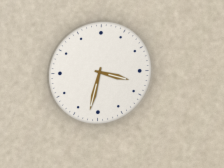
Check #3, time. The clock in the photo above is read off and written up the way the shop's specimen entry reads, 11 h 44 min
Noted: 3 h 32 min
